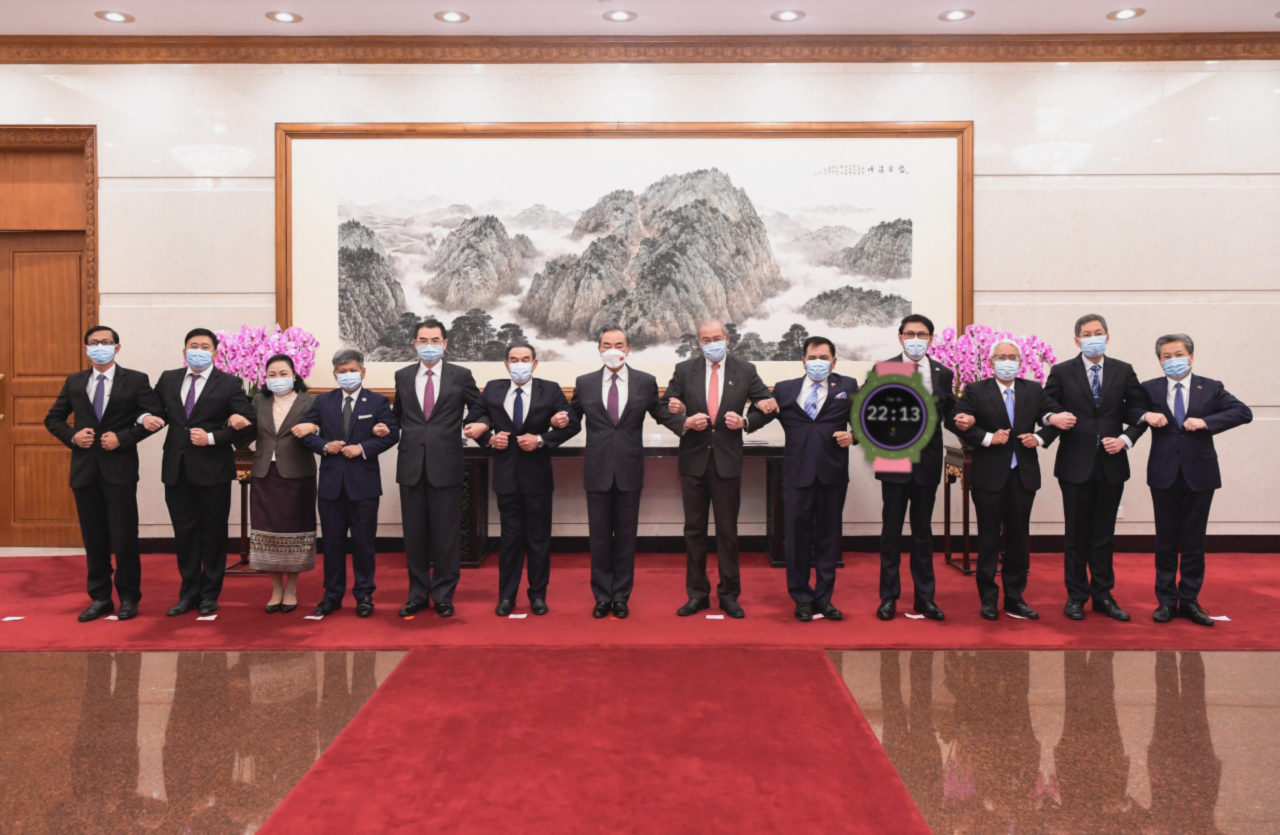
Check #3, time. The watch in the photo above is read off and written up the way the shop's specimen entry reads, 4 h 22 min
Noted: 22 h 13 min
